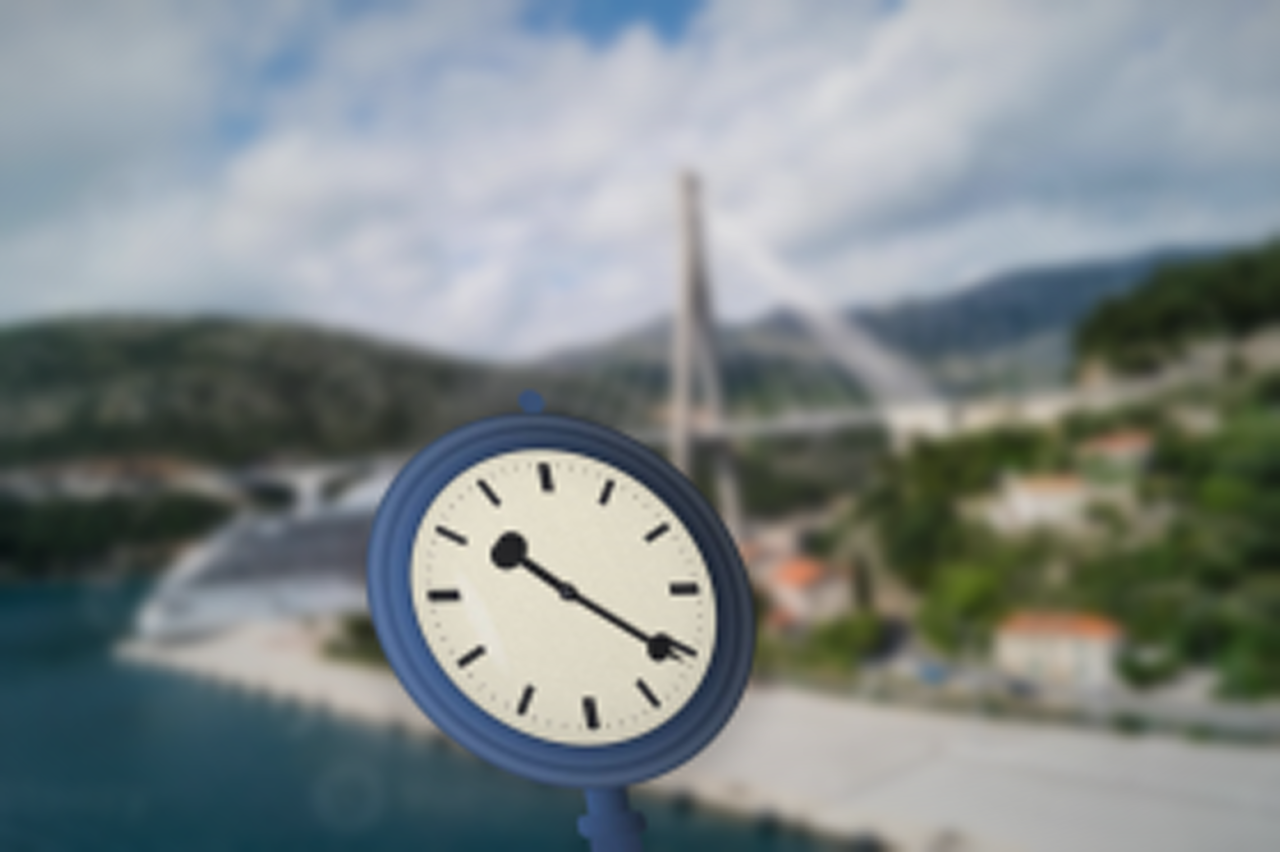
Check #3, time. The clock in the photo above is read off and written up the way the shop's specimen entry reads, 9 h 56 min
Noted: 10 h 21 min
